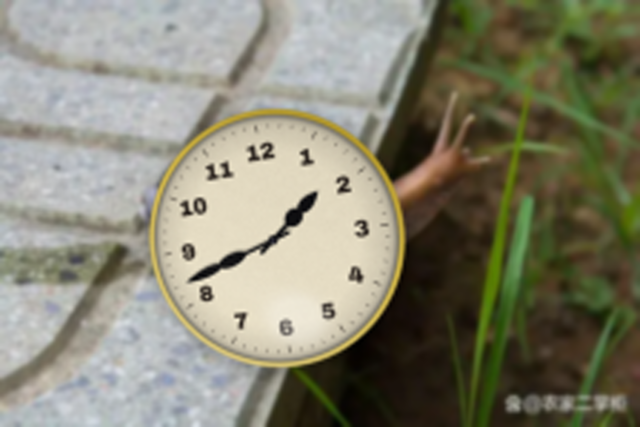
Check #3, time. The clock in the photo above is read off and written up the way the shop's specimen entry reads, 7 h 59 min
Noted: 1 h 42 min
